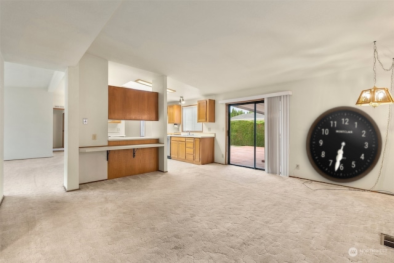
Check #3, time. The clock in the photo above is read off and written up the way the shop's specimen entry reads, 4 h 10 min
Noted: 6 h 32 min
